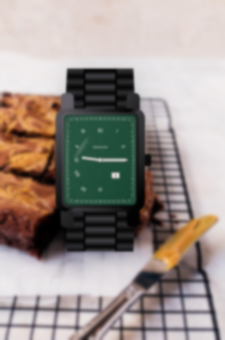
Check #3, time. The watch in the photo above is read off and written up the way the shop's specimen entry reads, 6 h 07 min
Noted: 9 h 15 min
